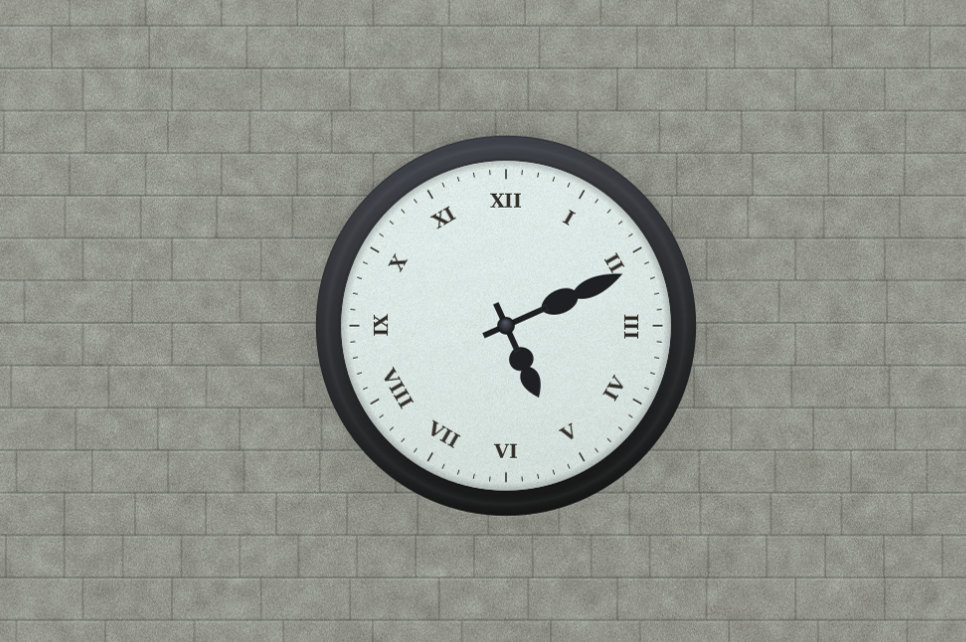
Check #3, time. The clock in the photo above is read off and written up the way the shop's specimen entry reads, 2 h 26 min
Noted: 5 h 11 min
